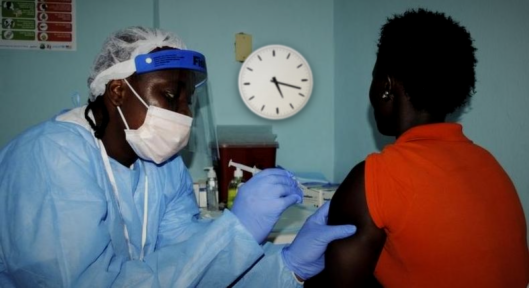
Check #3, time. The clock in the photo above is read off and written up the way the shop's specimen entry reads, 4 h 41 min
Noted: 5 h 18 min
